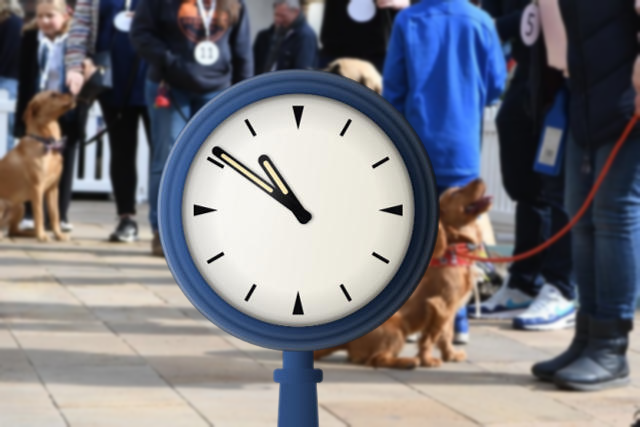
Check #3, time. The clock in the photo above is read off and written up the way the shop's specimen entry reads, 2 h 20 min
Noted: 10 h 51 min
